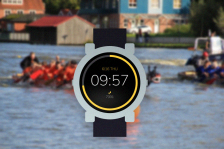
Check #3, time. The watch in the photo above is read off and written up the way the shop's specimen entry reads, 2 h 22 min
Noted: 9 h 57 min
